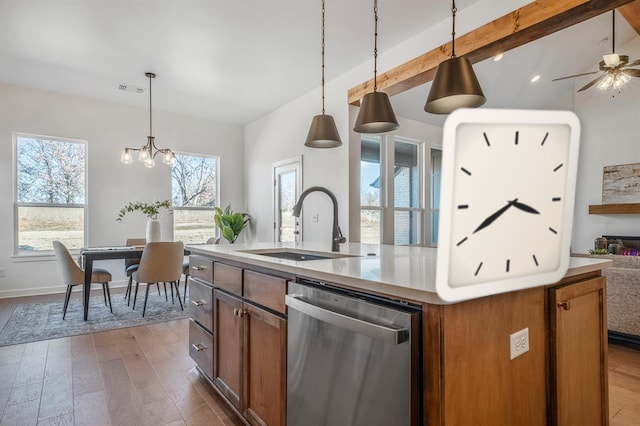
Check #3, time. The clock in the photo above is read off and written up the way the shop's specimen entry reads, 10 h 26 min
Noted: 3 h 40 min
